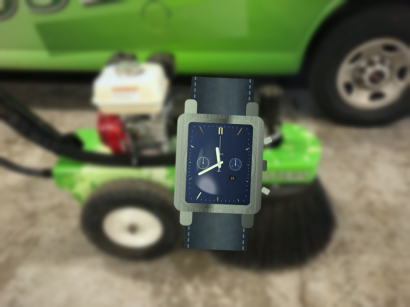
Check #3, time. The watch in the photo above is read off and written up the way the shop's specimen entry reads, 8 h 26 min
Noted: 11 h 40 min
